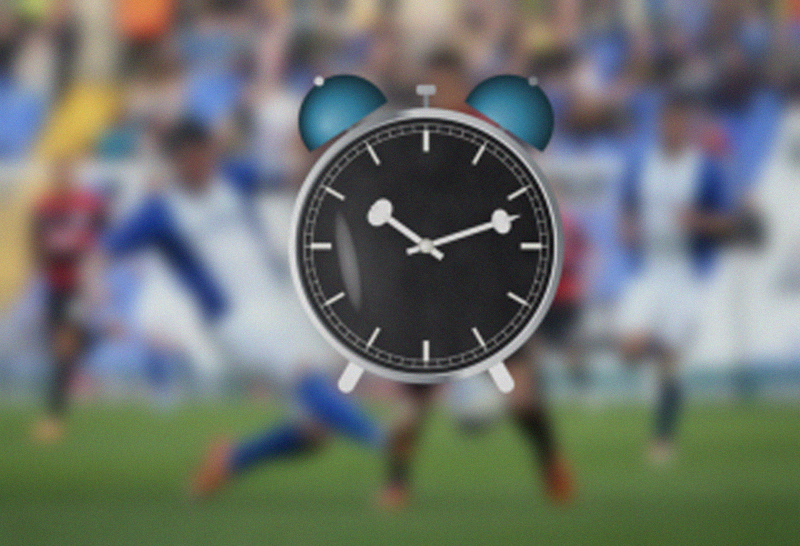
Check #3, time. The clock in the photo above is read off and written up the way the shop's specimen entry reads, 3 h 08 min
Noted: 10 h 12 min
